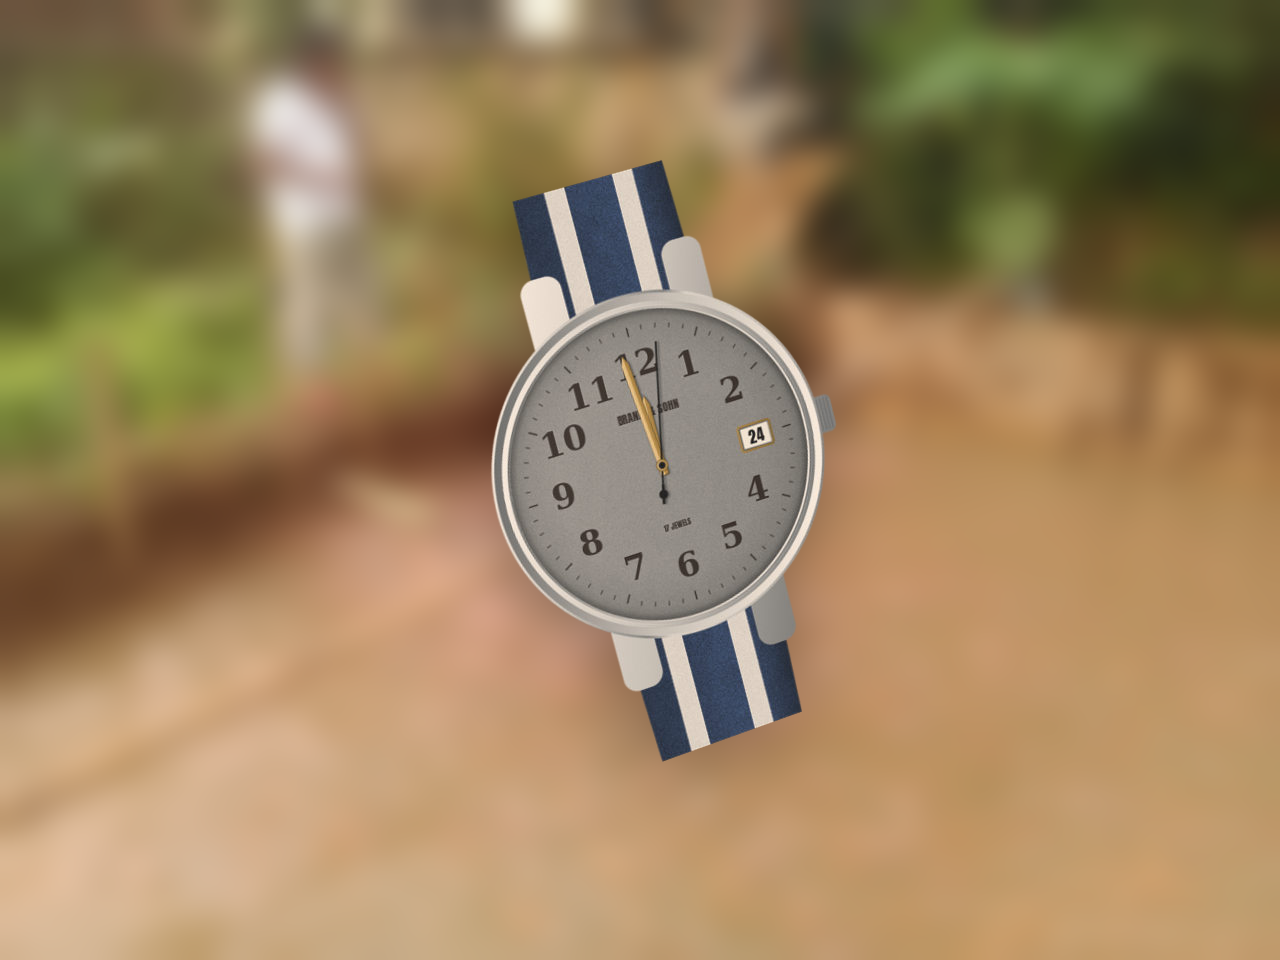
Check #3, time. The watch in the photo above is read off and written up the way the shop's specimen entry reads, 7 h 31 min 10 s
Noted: 11 h 59 min 02 s
